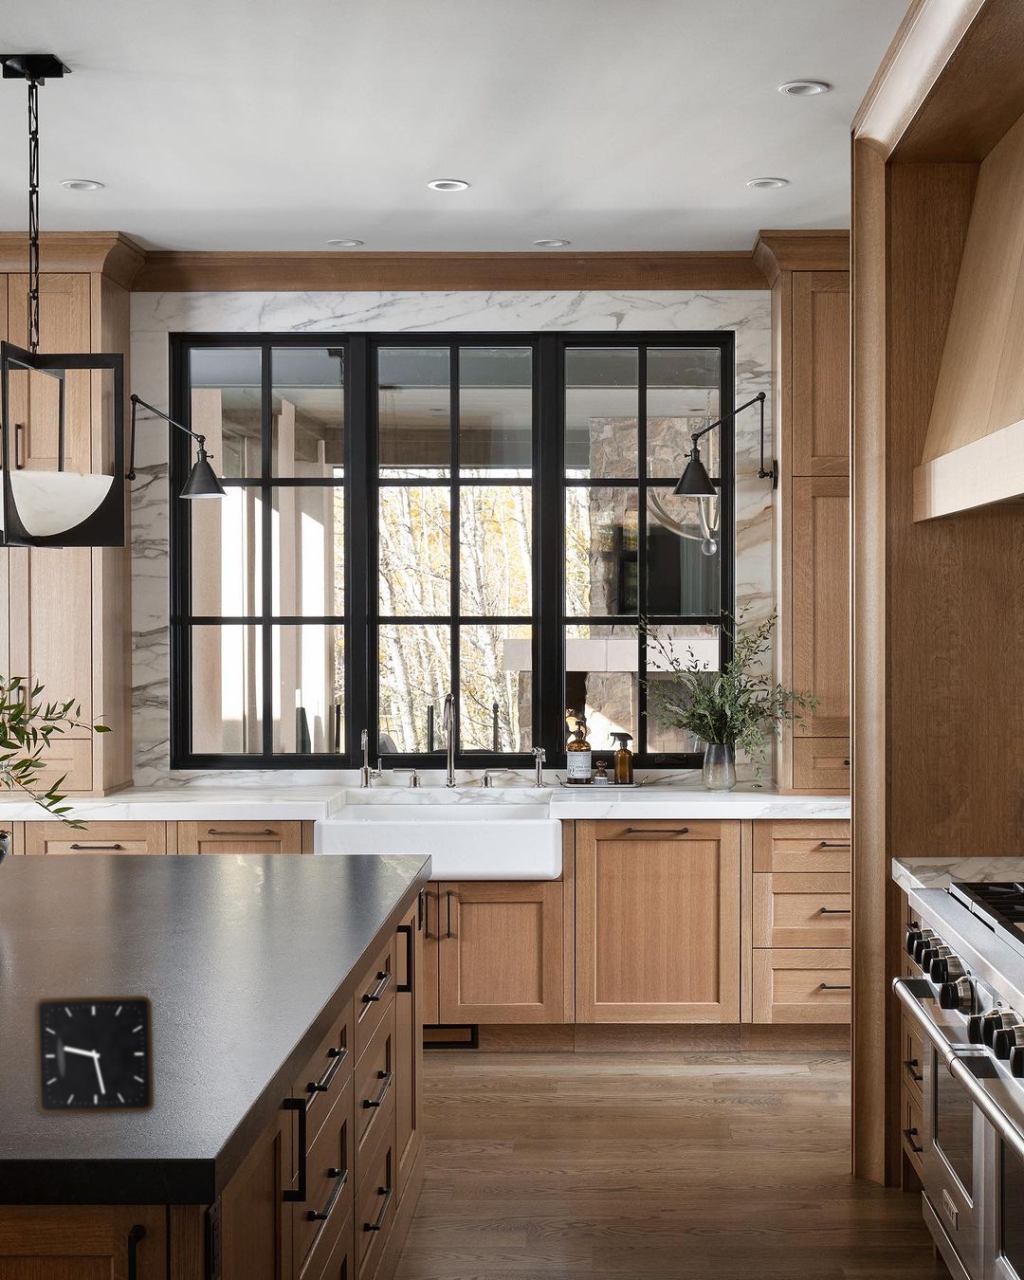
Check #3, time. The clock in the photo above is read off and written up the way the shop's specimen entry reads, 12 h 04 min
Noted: 9 h 28 min
